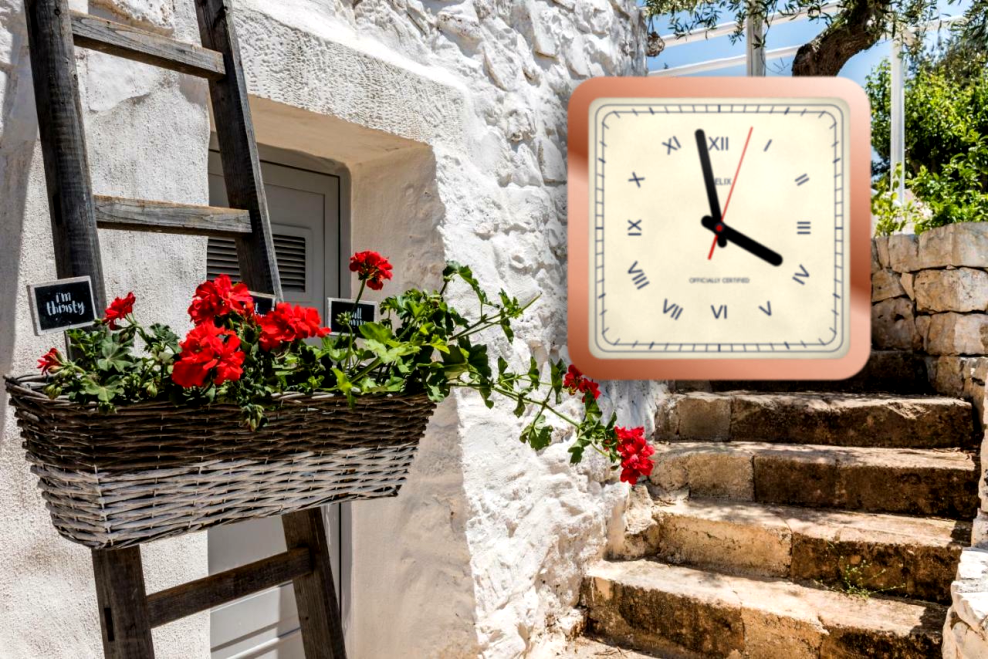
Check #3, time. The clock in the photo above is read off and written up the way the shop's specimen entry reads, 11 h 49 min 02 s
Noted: 3 h 58 min 03 s
